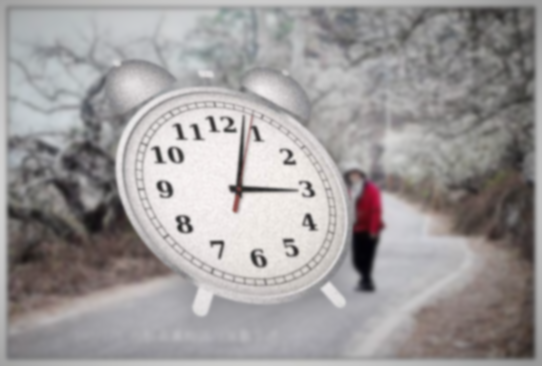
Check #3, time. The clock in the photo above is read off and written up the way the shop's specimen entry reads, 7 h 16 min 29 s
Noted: 3 h 03 min 04 s
